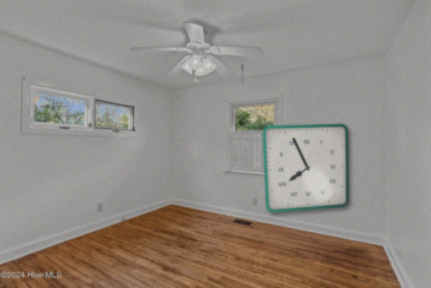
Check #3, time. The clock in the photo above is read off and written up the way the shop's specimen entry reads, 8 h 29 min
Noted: 7 h 56 min
